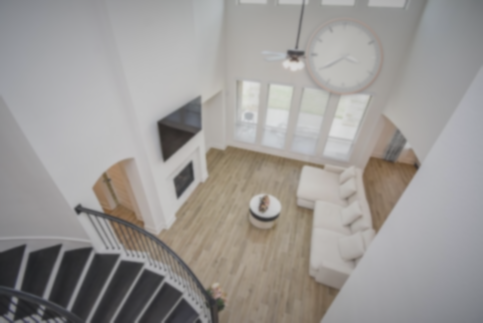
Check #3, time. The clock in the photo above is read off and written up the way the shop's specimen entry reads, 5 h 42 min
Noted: 3 h 40 min
